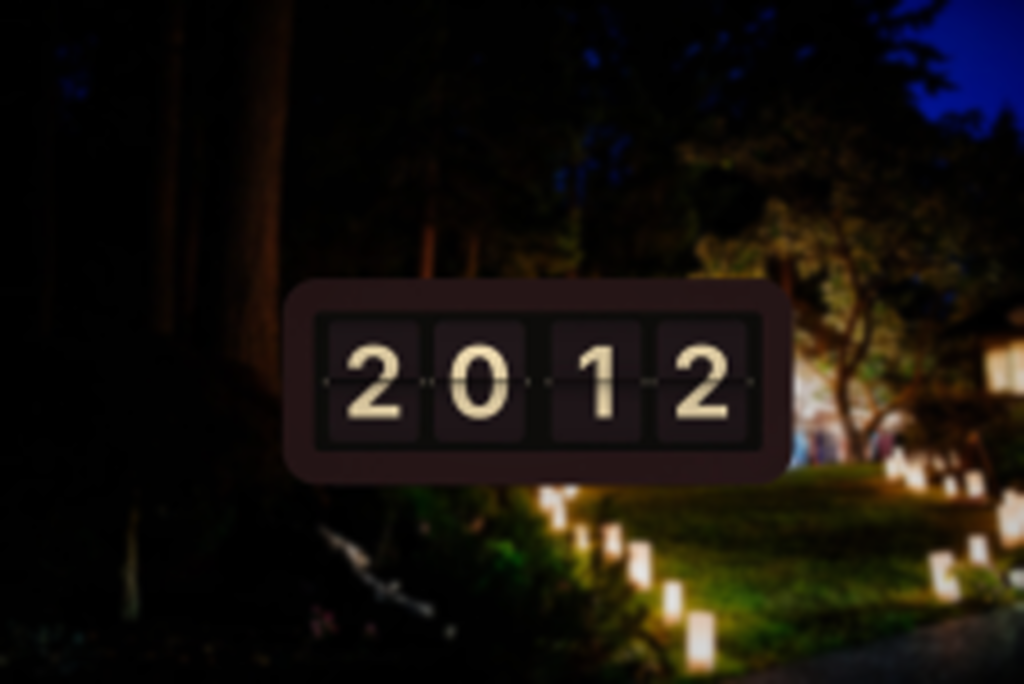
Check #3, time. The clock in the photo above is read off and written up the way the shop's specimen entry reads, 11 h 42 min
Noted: 20 h 12 min
